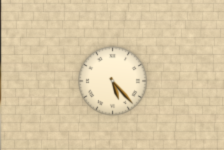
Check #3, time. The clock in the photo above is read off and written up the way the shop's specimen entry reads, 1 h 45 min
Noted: 5 h 23 min
